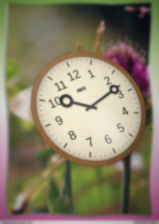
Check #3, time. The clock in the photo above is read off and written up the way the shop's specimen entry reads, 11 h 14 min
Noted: 10 h 13 min
